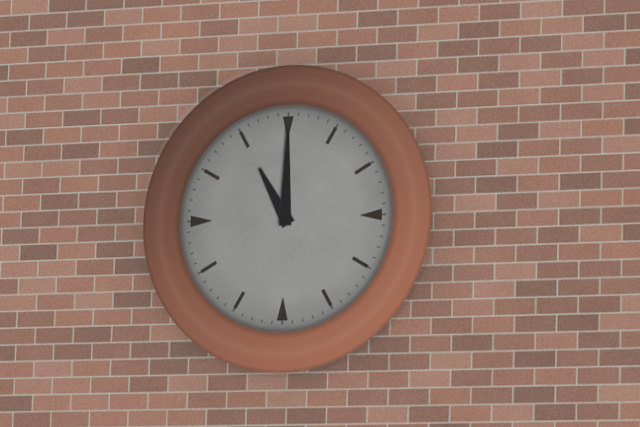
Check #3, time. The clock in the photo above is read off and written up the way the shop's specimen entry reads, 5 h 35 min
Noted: 11 h 00 min
